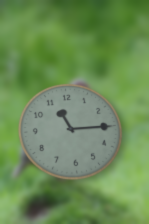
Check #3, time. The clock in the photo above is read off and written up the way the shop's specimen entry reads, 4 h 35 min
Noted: 11 h 15 min
